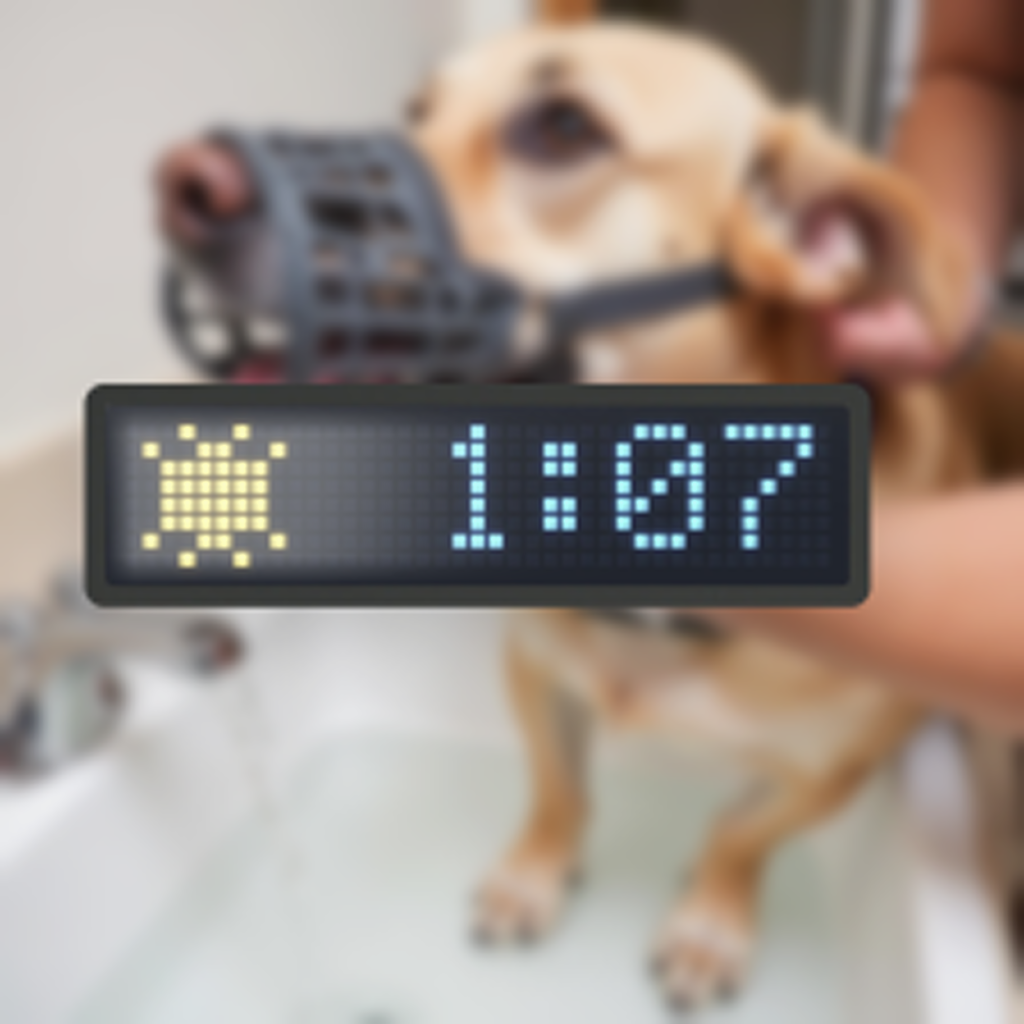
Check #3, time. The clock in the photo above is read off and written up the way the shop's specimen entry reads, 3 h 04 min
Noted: 1 h 07 min
